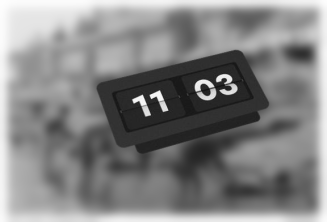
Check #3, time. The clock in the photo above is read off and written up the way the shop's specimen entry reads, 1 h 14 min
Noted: 11 h 03 min
